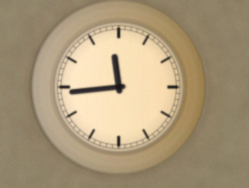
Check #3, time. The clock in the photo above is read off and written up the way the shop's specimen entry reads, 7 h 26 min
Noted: 11 h 44 min
